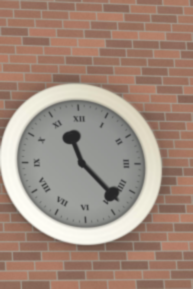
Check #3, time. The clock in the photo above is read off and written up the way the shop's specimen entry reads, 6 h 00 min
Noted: 11 h 23 min
